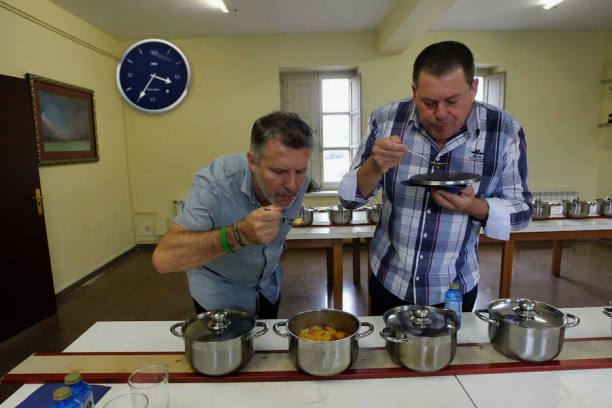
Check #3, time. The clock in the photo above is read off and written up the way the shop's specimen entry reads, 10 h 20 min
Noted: 3 h 35 min
